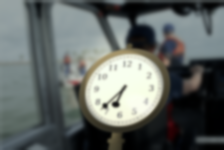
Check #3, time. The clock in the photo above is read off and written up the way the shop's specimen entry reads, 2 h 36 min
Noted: 6 h 37 min
